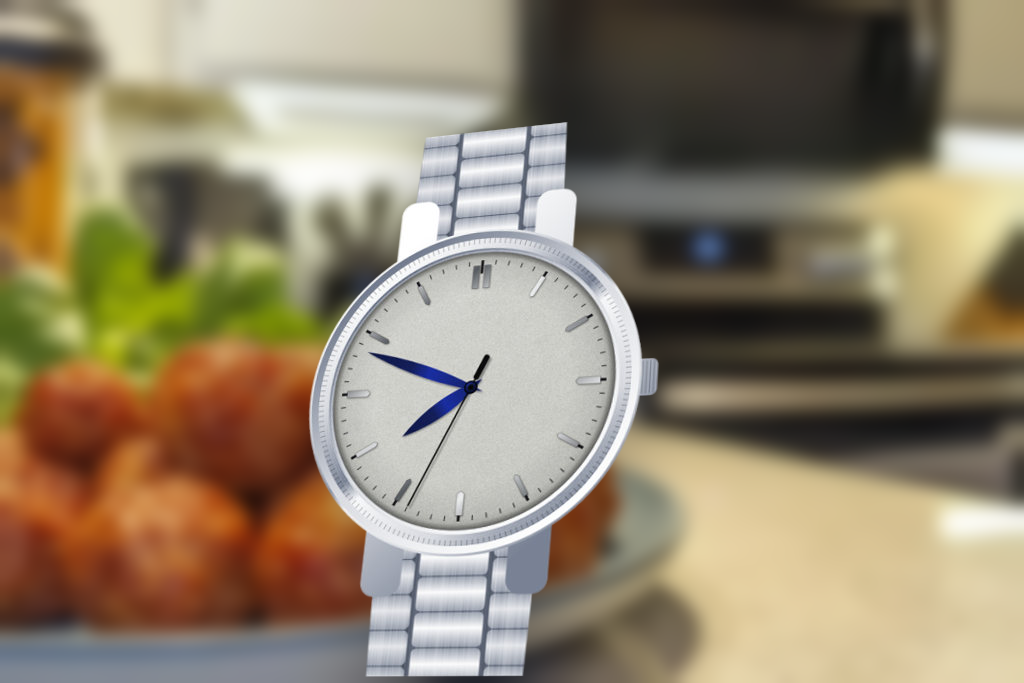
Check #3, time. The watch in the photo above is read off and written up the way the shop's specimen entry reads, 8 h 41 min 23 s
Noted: 7 h 48 min 34 s
